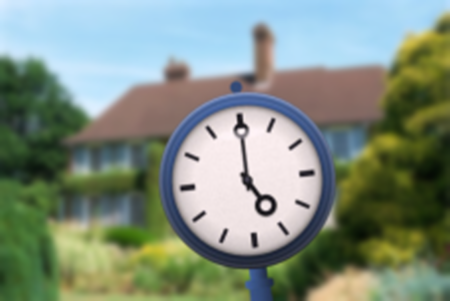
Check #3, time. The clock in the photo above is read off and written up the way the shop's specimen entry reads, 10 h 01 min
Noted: 5 h 00 min
